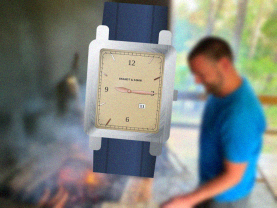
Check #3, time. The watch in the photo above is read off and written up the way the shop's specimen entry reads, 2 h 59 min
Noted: 9 h 15 min
